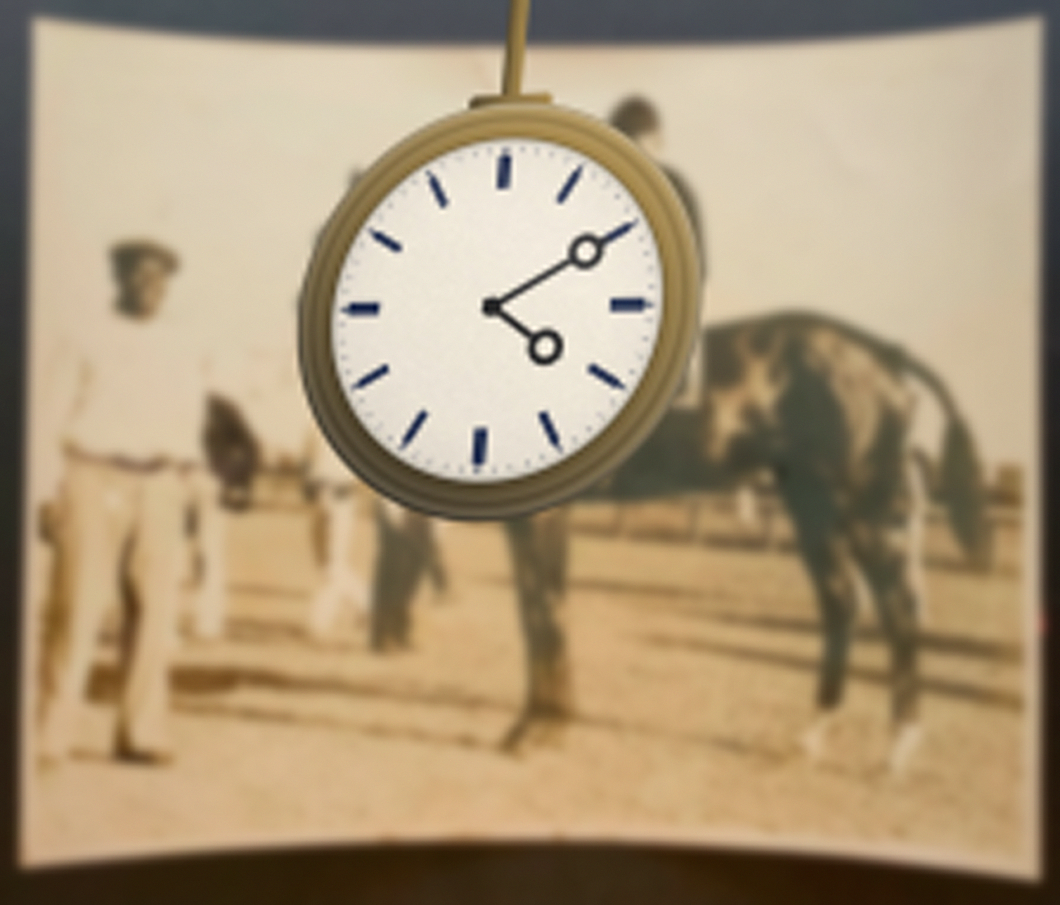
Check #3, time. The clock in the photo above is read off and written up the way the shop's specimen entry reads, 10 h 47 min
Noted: 4 h 10 min
